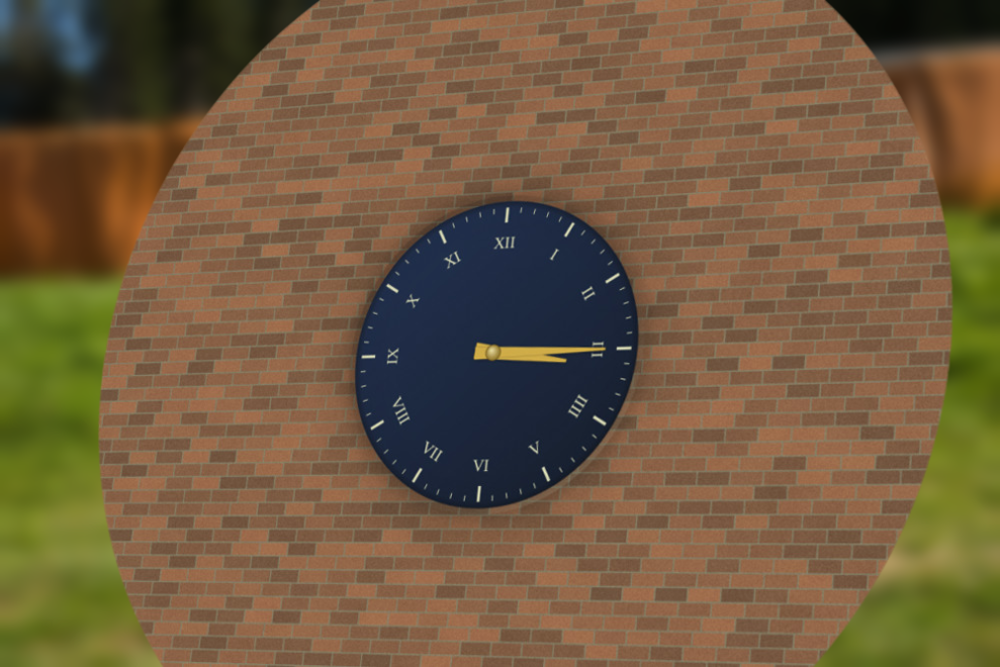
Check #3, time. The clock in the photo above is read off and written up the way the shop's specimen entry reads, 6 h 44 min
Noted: 3 h 15 min
